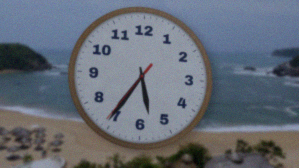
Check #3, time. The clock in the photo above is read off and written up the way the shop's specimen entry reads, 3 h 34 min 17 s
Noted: 5 h 35 min 36 s
